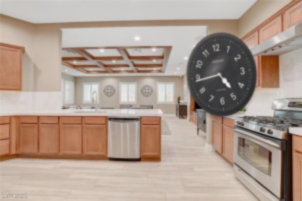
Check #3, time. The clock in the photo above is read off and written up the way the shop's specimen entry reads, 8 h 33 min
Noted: 4 h 44 min
